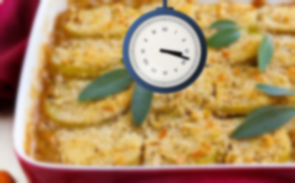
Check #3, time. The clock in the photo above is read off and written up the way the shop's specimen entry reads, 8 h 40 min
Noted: 3 h 18 min
